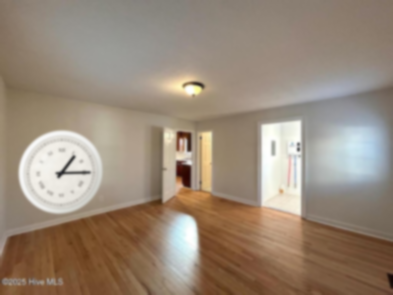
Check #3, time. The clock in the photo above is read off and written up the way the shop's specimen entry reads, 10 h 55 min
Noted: 1 h 15 min
